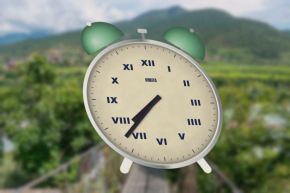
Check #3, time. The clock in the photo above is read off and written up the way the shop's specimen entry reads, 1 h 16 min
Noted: 7 h 37 min
